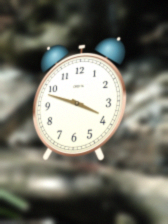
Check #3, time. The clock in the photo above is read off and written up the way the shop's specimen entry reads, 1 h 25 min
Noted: 3 h 48 min
